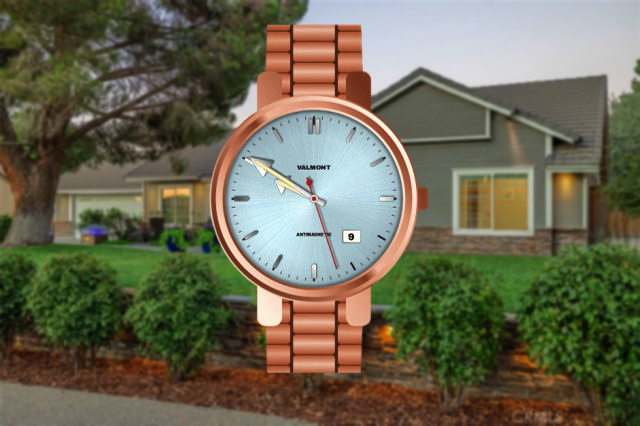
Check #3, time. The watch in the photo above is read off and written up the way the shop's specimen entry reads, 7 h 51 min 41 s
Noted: 9 h 50 min 27 s
